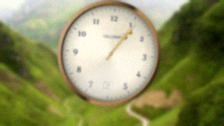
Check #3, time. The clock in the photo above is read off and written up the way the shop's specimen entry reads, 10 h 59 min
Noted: 1 h 06 min
